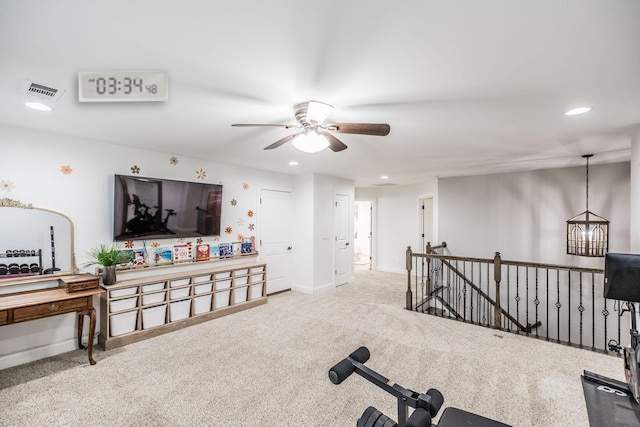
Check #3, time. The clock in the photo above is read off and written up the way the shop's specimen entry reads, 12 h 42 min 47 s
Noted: 3 h 34 min 48 s
